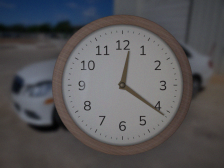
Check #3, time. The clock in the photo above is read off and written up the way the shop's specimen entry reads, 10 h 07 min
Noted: 12 h 21 min
